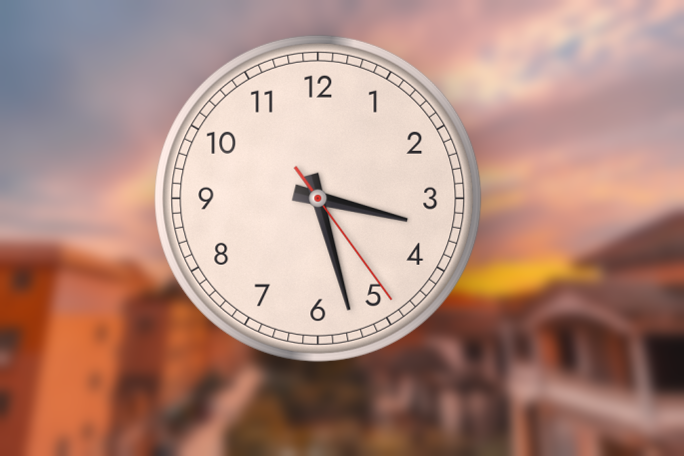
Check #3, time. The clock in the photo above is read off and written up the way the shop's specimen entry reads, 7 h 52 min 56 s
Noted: 3 h 27 min 24 s
